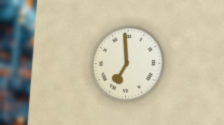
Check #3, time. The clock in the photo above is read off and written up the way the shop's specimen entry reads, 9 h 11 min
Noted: 6 h 59 min
